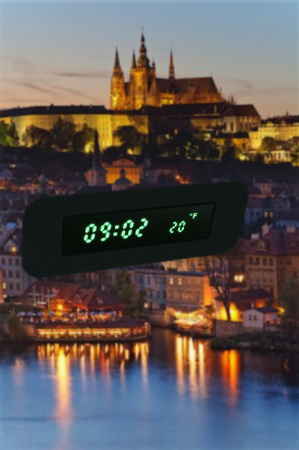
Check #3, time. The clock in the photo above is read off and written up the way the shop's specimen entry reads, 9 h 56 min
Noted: 9 h 02 min
